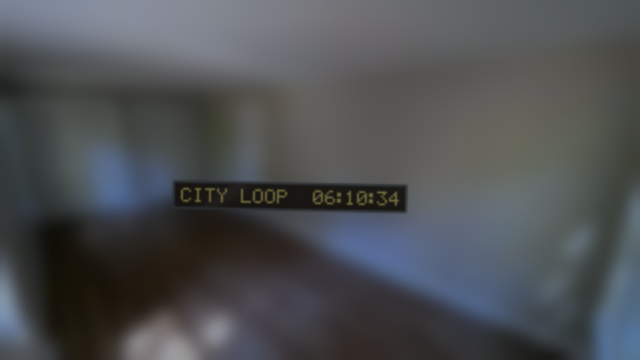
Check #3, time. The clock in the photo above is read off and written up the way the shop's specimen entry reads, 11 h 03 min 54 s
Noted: 6 h 10 min 34 s
